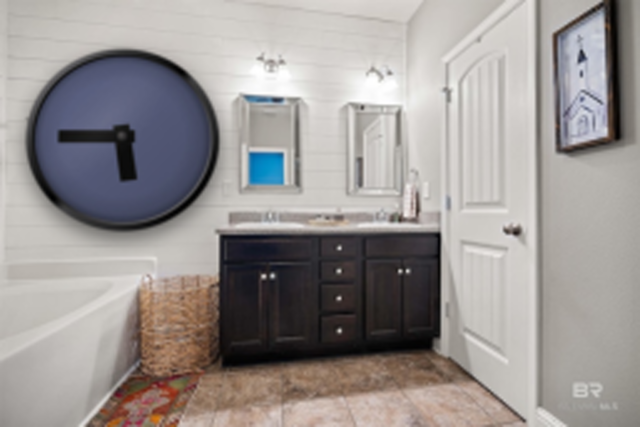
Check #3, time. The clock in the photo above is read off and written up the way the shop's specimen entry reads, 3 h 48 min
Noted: 5 h 45 min
